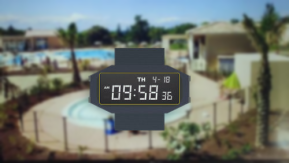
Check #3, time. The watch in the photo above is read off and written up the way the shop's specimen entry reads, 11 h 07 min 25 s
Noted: 9 h 58 min 36 s
